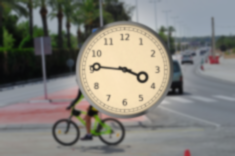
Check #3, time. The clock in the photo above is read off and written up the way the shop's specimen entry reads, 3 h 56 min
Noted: 3 h 46 min
